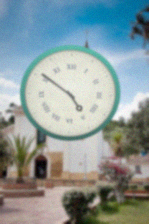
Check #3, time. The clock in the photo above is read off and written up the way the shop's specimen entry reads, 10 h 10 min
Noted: 4 h 51 min
